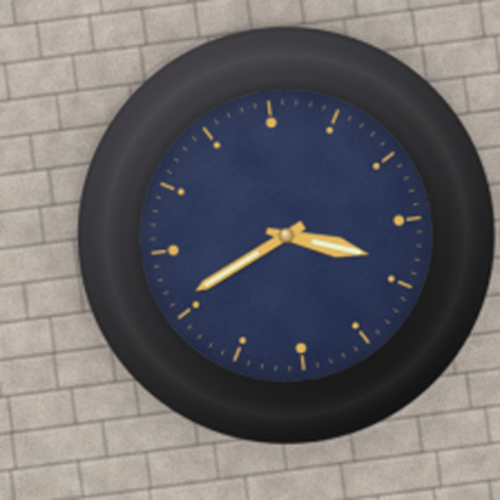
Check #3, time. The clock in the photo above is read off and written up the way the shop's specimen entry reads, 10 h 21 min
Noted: 3 h 41 min
